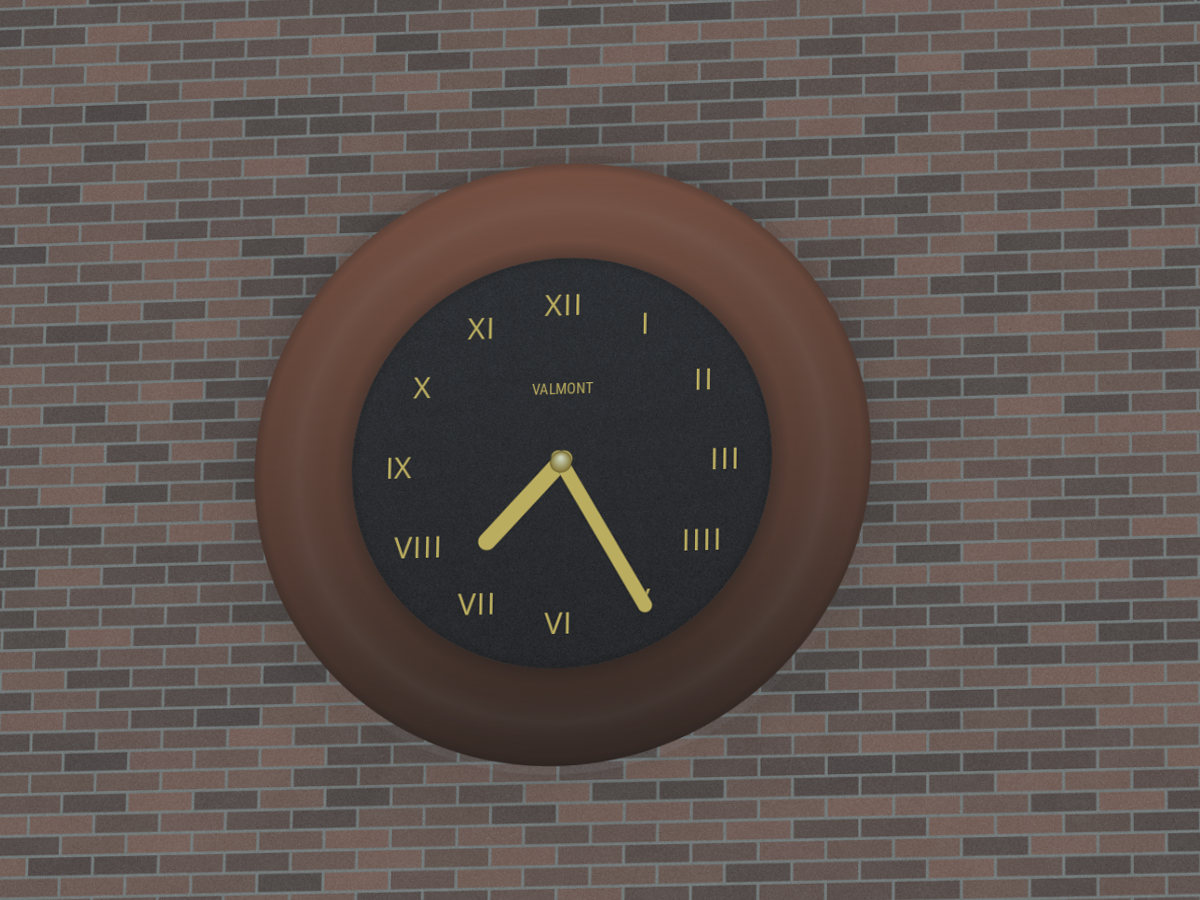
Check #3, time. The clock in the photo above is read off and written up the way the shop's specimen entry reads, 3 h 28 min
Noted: 7 h 25 min
